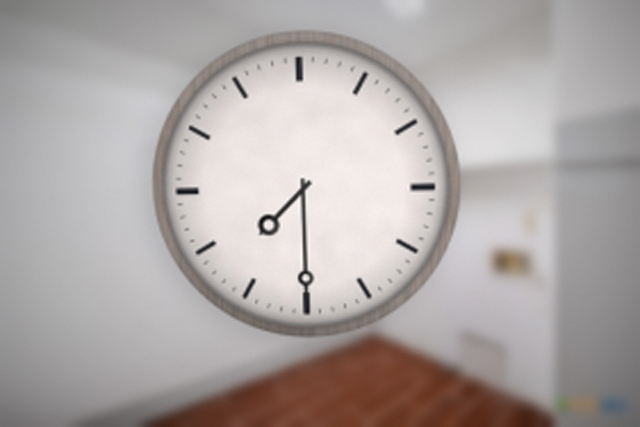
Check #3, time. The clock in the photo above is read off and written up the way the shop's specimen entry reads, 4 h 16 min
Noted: 7 h 30 min
